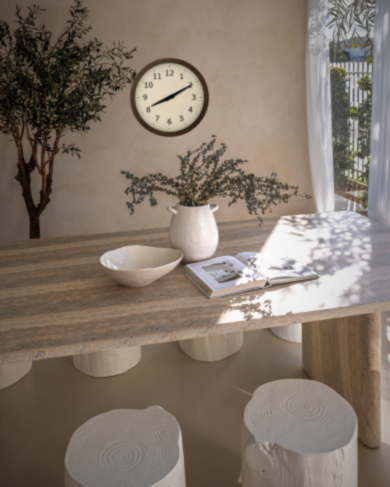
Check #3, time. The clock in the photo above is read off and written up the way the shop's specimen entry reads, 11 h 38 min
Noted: 8 h 10 min
